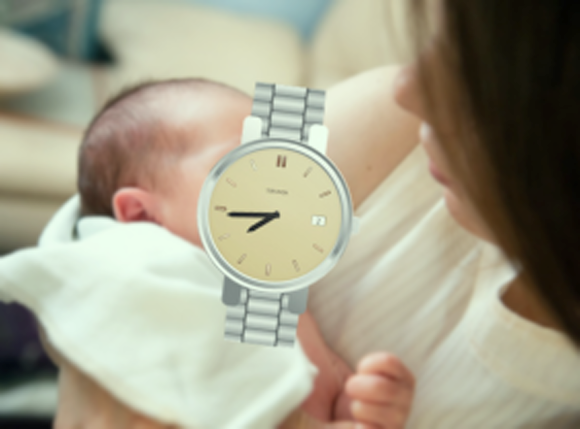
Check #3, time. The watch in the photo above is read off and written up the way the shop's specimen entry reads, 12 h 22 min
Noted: 7 h 44 min
